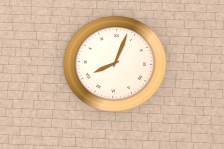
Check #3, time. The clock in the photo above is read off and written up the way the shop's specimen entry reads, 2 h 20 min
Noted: 8 h 03 min
